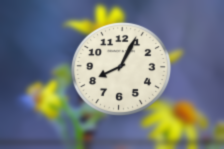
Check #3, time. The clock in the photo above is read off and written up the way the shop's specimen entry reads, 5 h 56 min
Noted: 8 h 04 min
